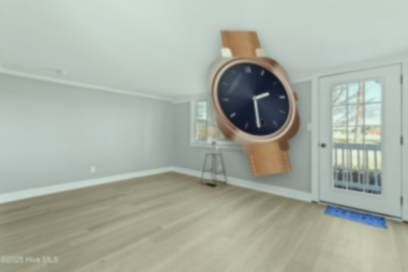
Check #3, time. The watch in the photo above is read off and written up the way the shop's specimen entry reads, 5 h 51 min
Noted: 2 h 31 min
